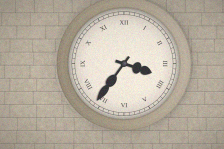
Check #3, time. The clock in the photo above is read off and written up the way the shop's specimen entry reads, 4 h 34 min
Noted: 3 h 36 min
